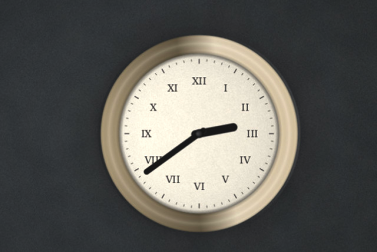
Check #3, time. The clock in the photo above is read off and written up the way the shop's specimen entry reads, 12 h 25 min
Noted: 2 h 39 min
